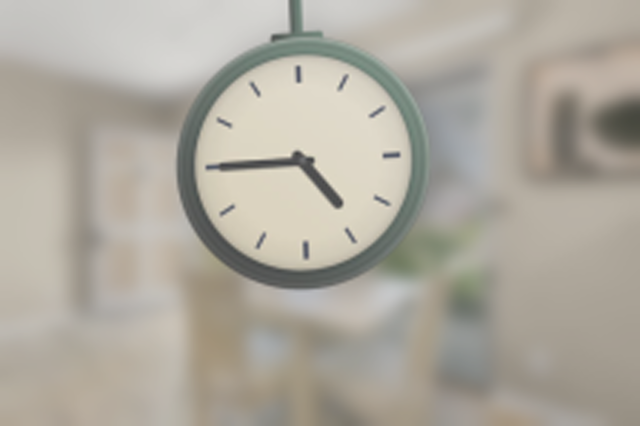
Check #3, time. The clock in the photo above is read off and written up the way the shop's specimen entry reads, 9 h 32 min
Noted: 4 h 45 min
